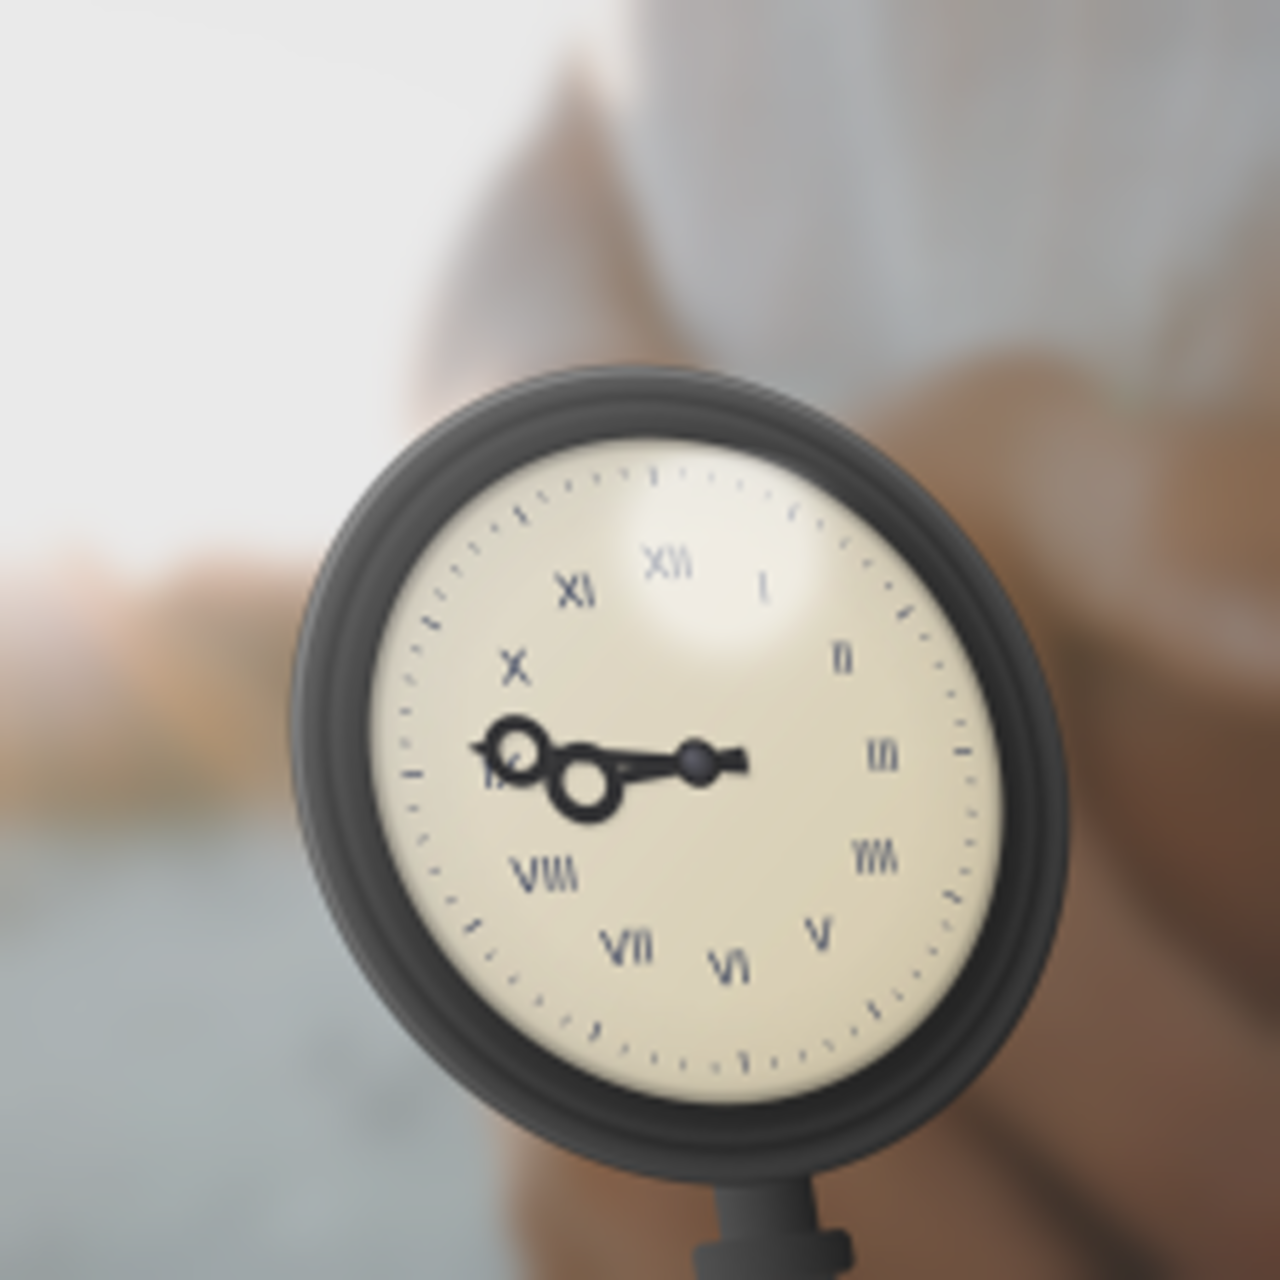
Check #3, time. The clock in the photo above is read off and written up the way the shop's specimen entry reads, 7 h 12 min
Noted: 8 h 46 min
